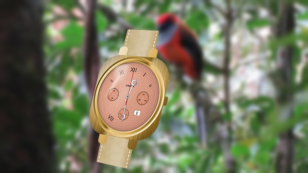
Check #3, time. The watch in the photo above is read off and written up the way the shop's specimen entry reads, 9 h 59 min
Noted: 12 h 30 min
